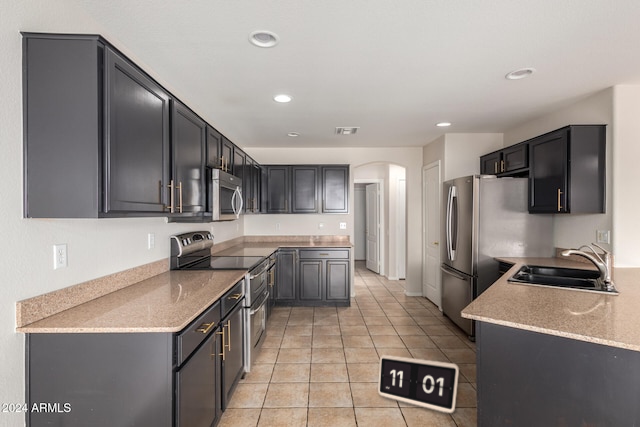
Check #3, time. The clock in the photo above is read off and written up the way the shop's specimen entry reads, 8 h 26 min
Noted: 11 h 01 min
